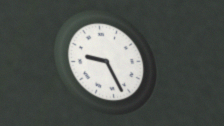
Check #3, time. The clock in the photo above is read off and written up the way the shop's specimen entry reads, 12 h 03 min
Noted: 9 h 27 min
